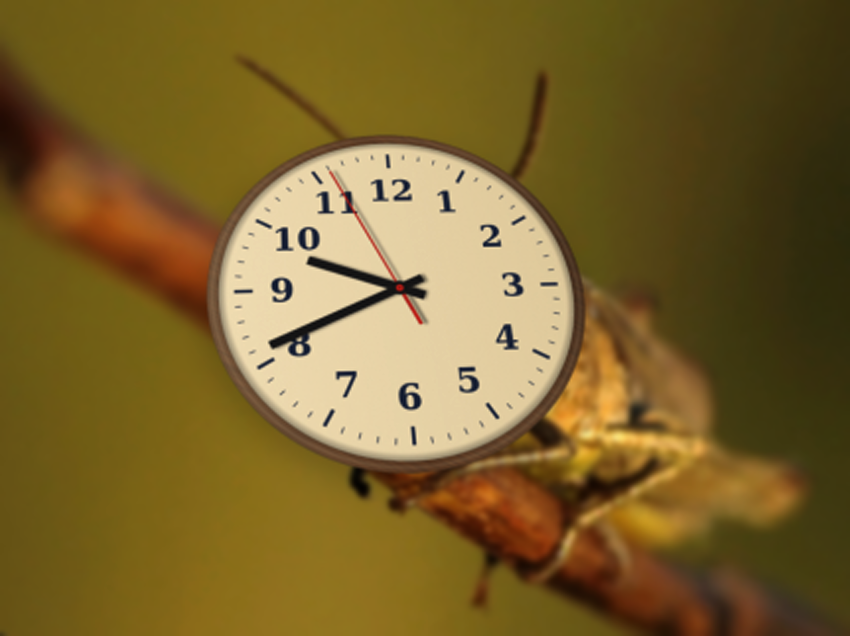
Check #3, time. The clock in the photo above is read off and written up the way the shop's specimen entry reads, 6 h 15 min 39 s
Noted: 9 h 40 min 56 s
